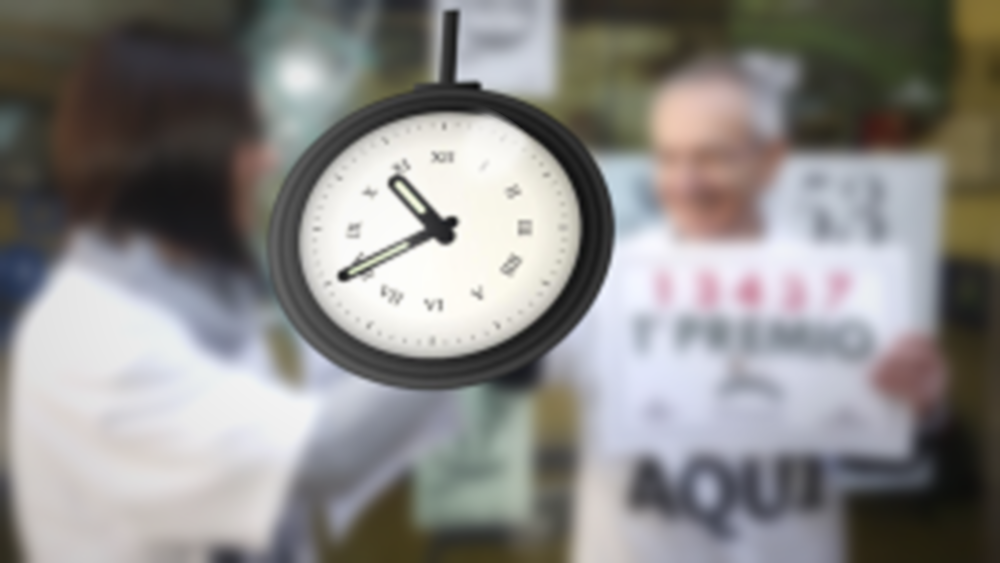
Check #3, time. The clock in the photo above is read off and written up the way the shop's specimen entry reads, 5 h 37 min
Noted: 10 h 40 min
